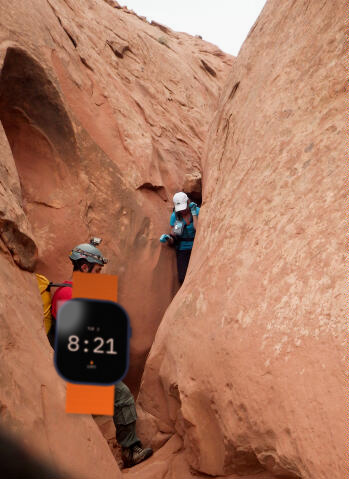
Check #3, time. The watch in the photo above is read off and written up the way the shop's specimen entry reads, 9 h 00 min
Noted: 8 h 21 min
